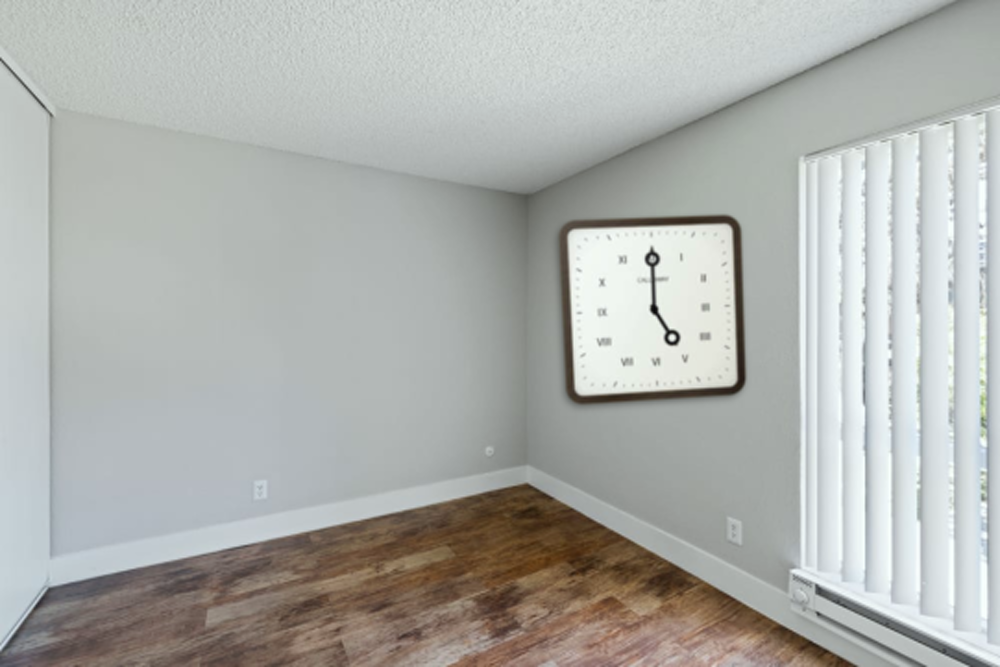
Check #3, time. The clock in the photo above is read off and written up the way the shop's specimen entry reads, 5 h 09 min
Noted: 5 h 00 min
